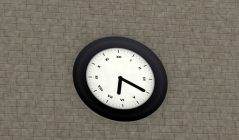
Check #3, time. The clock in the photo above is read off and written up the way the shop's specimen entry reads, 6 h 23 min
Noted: 6 h 20 min
